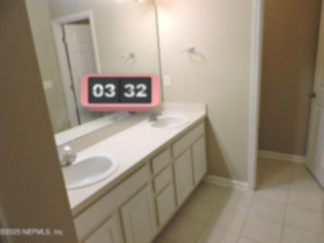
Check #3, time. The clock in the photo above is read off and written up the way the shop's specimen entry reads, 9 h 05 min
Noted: 3 h 32 min
